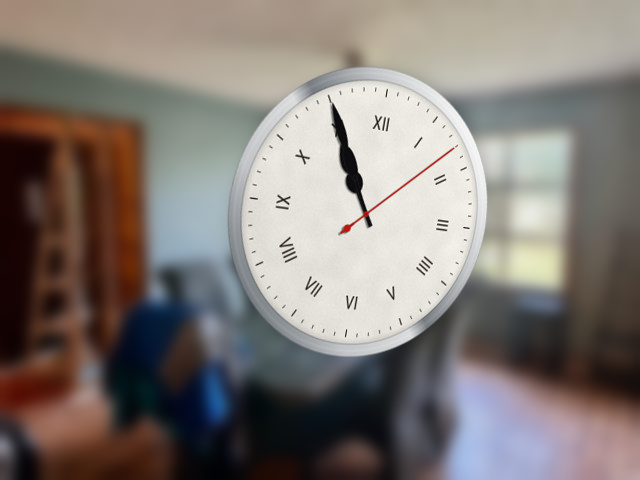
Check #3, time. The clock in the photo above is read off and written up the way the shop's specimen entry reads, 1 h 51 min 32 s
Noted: 10 h 55 min 08 s
